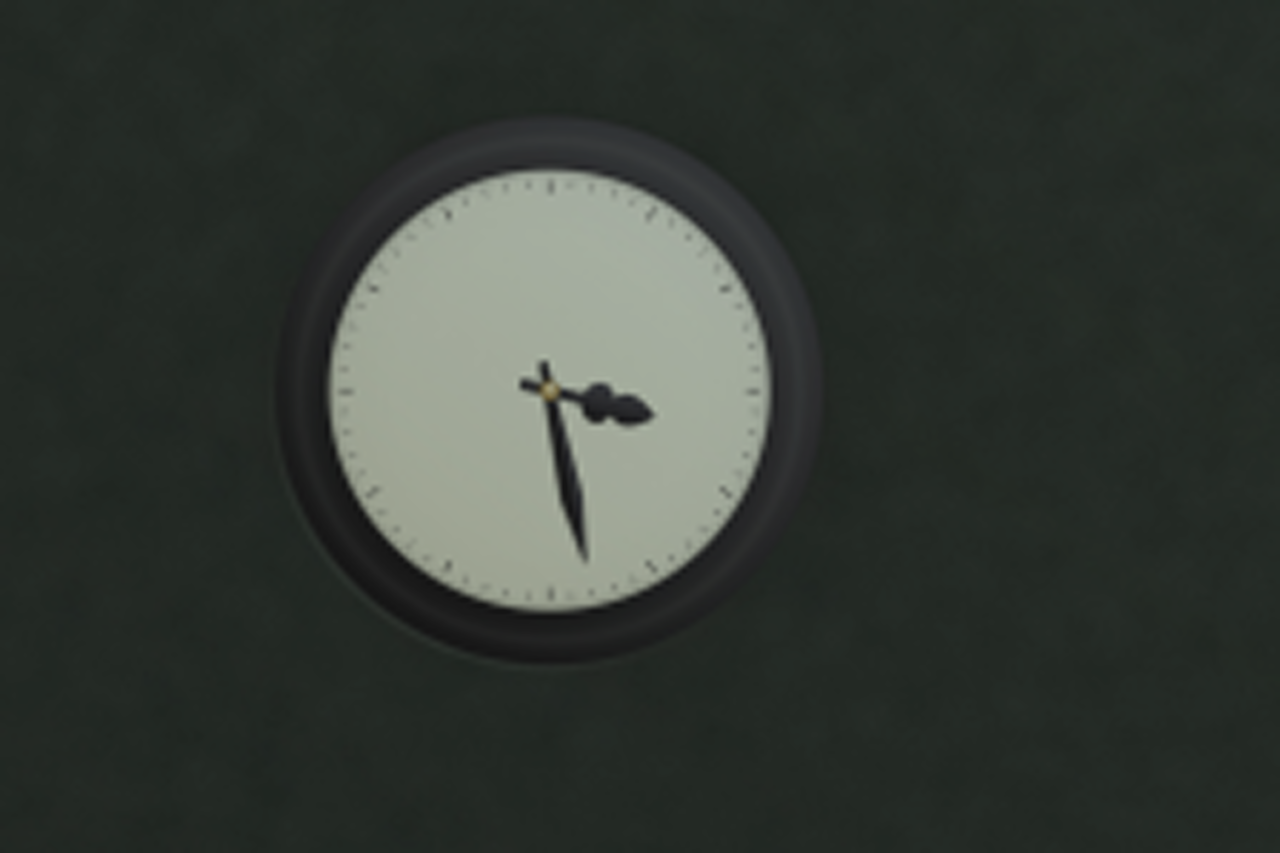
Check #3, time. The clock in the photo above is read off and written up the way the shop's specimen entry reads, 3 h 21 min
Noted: 3 h 28 min
